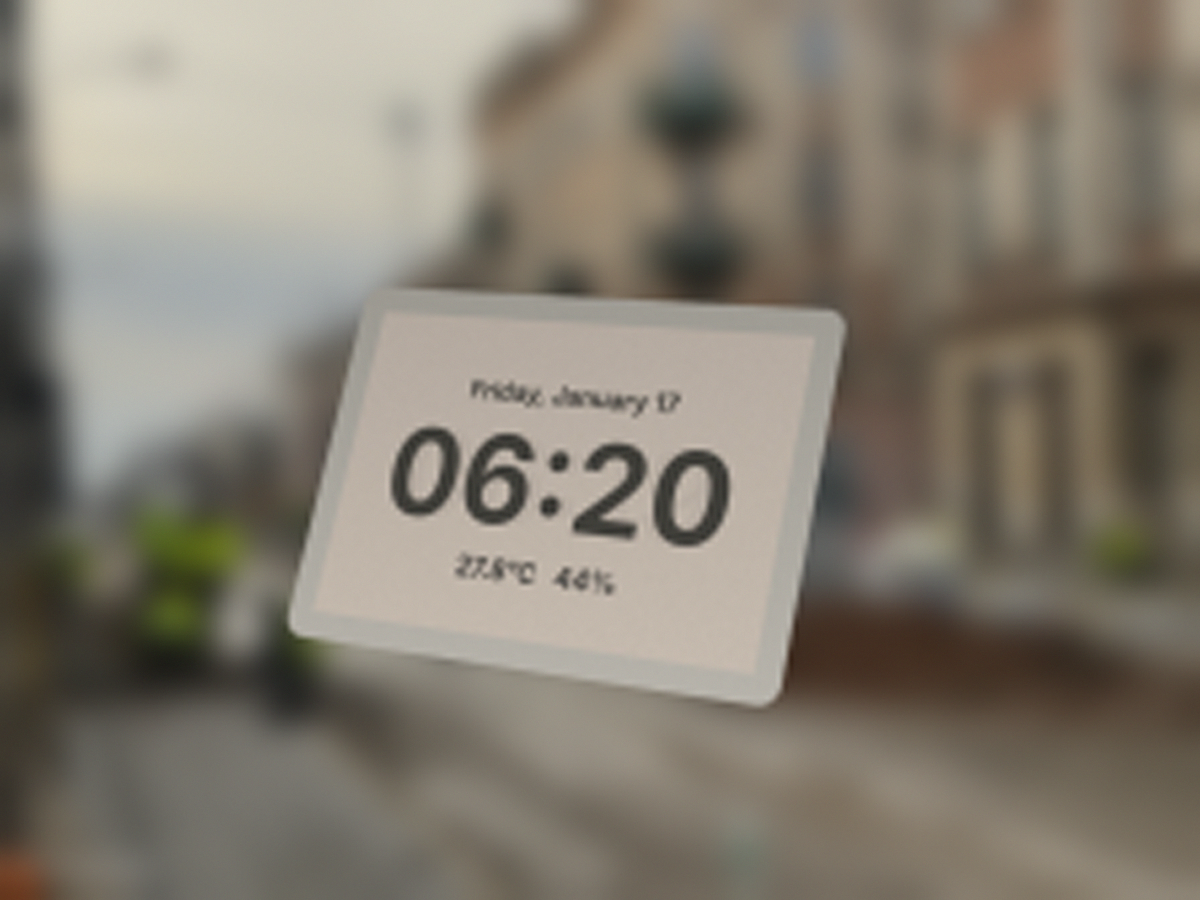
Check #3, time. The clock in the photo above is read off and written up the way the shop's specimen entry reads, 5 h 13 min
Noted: 6 h 20 min
